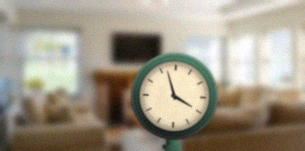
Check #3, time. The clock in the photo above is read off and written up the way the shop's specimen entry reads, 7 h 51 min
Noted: 3 h 57 min
